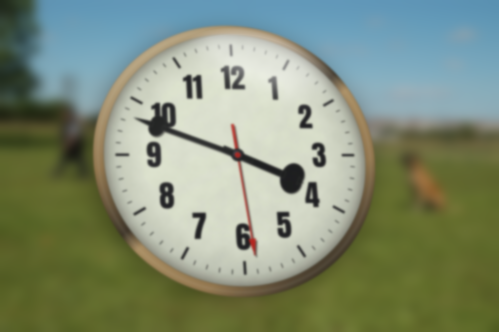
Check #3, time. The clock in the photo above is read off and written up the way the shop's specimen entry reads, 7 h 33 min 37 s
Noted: 3 h 48 min 29 s
